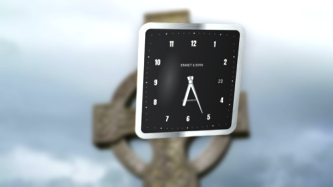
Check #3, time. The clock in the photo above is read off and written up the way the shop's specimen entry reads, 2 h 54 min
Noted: 6 h 26 min
